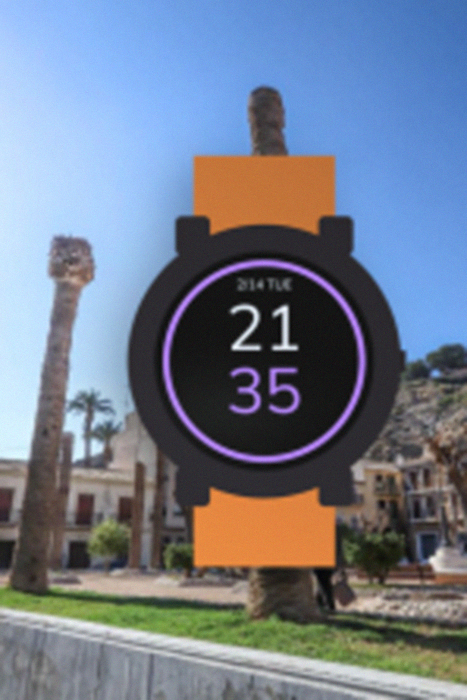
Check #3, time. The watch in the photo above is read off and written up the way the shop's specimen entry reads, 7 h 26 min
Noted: 21 h 35 min
